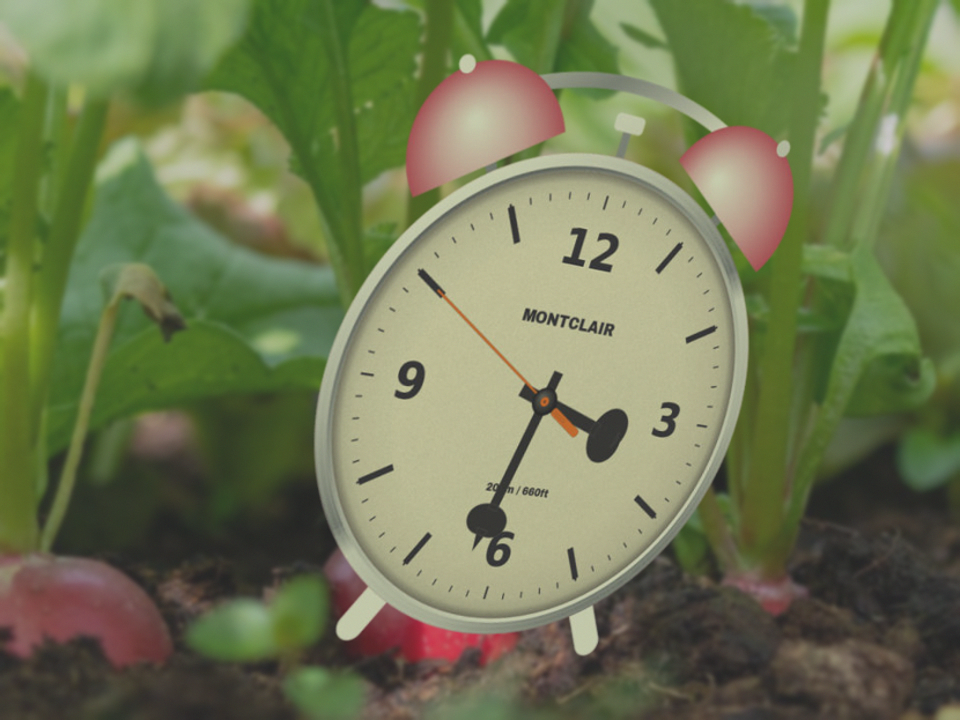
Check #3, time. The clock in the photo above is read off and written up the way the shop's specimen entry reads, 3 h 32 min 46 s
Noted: 3 h 31 min 50 s
